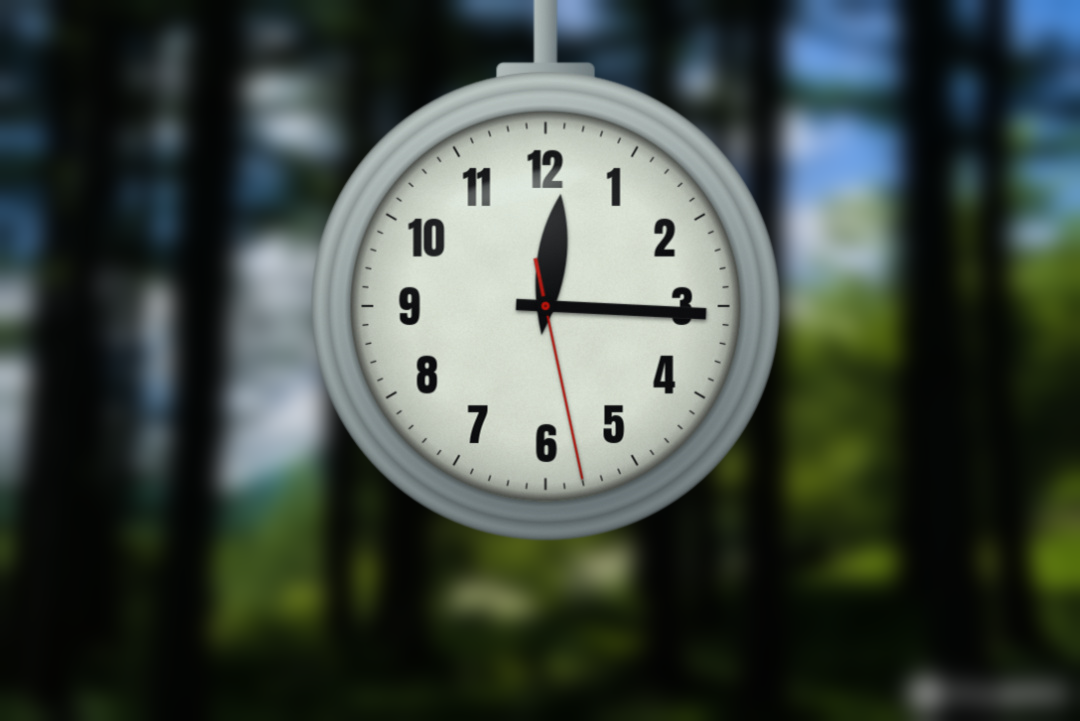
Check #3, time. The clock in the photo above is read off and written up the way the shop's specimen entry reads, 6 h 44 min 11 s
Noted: 12 h 15 min 28 s
